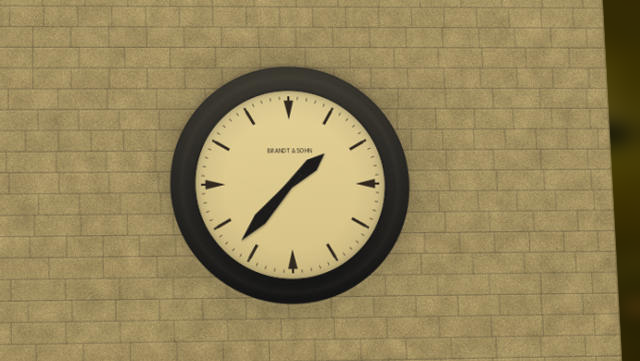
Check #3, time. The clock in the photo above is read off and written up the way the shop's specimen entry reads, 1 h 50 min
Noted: 1 h 37 min
